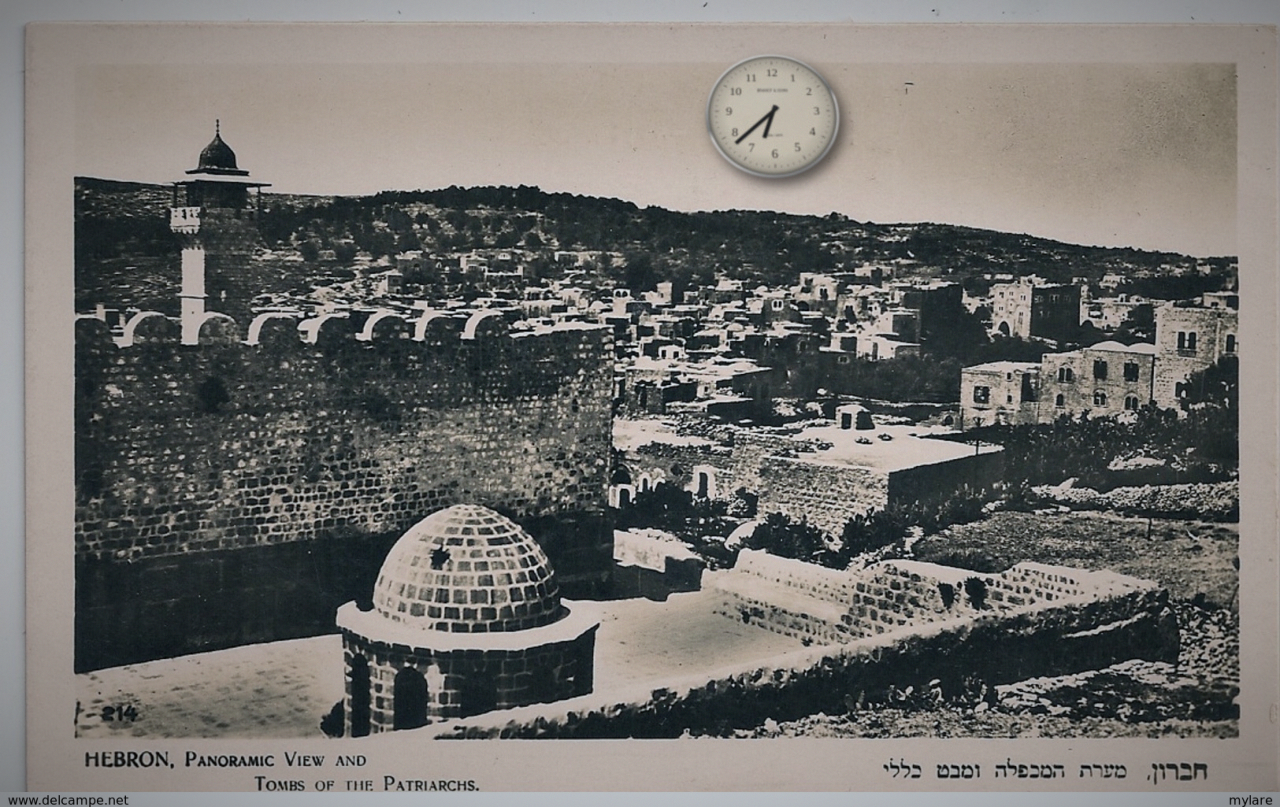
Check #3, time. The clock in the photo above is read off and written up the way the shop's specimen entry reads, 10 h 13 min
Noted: 6 h 38 min
